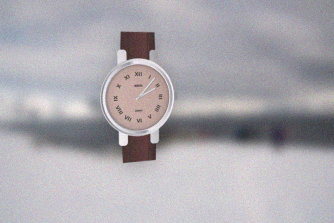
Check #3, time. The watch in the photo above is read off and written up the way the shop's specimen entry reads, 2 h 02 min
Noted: 2 h 07 min
